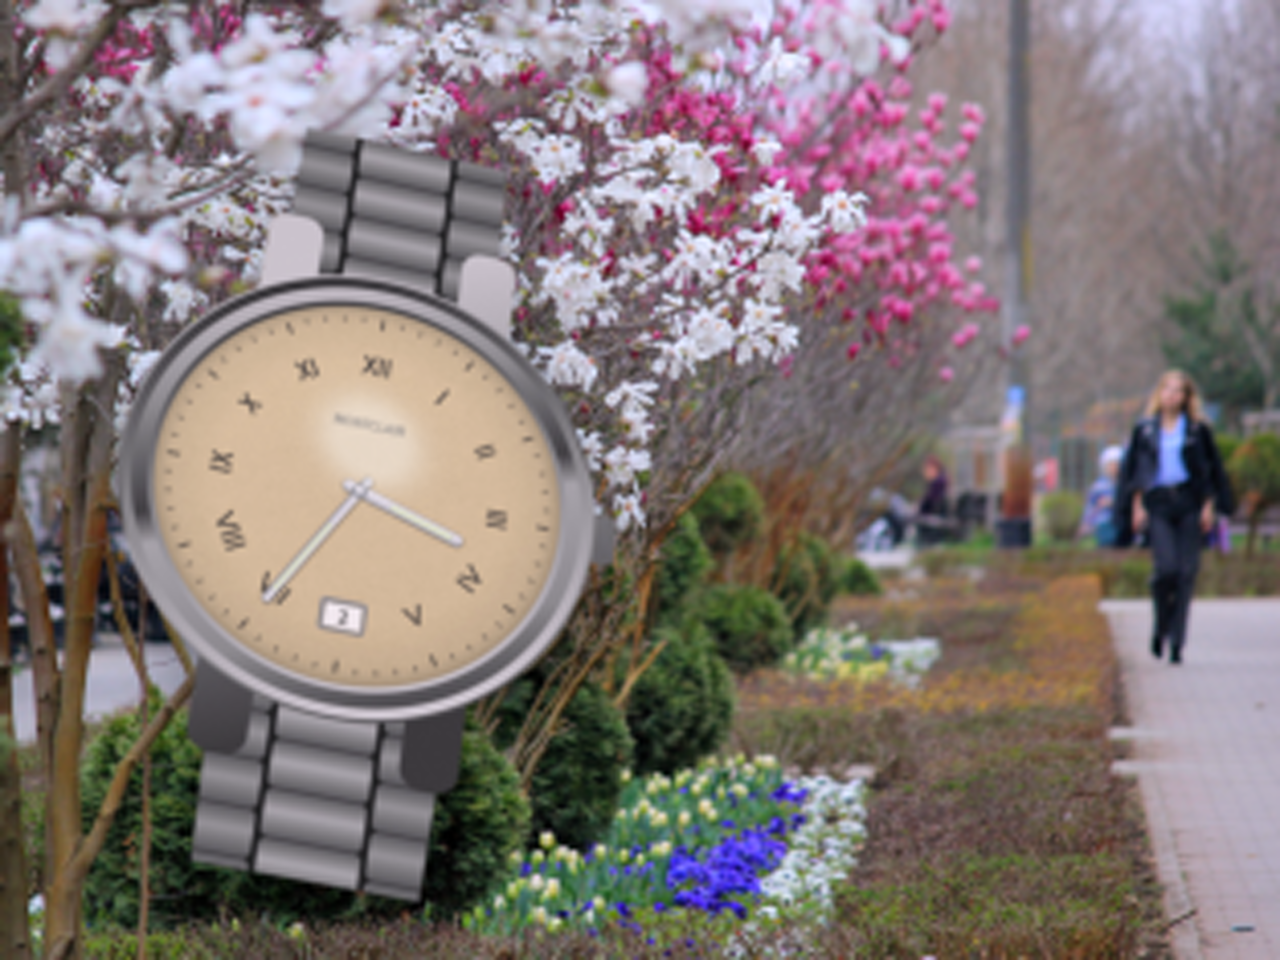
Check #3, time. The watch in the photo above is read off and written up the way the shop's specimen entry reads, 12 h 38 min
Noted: 3 h 35 min
